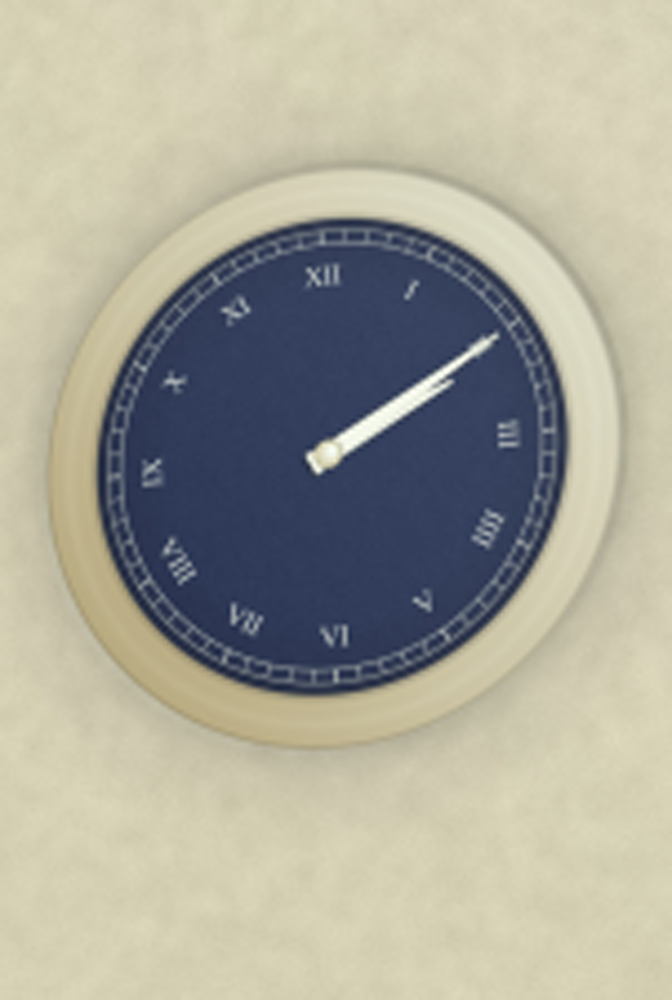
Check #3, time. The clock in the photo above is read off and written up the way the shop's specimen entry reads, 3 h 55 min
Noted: 2 h 10 min
